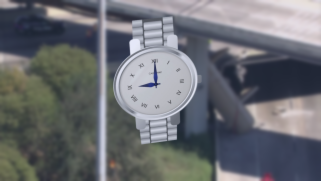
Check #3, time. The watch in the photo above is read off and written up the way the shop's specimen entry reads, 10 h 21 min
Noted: 9 h 00 min
